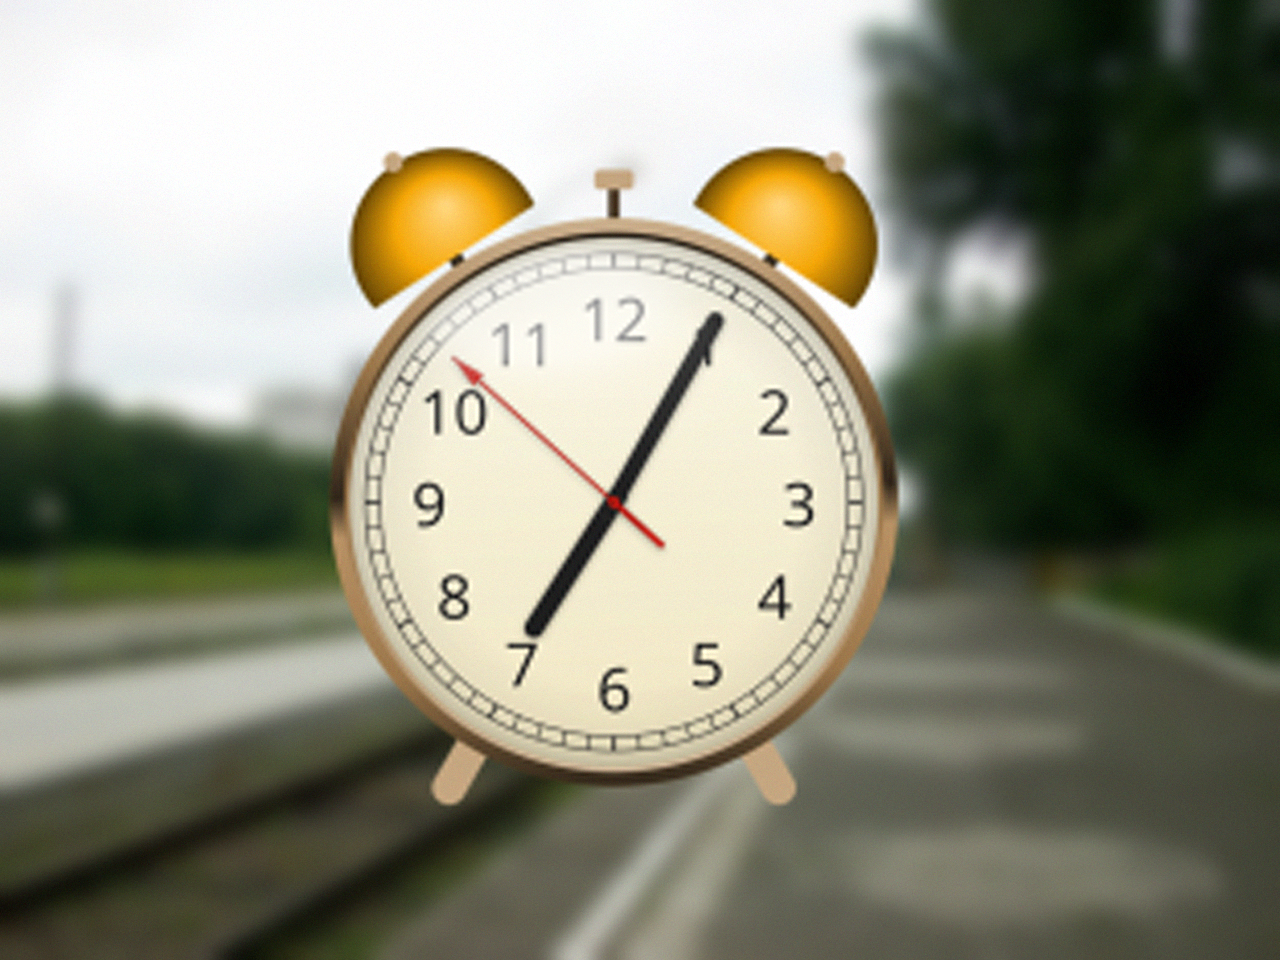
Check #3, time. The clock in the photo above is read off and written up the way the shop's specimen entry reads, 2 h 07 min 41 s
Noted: 7 h 04 min 52 s
